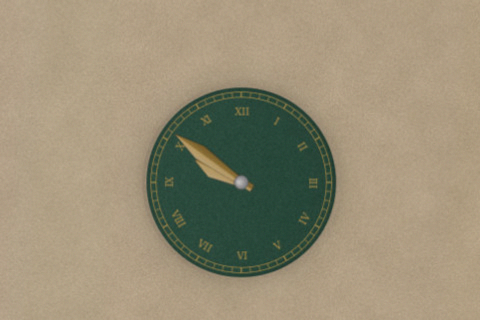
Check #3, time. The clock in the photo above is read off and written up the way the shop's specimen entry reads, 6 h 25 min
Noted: 9 h 51 min
